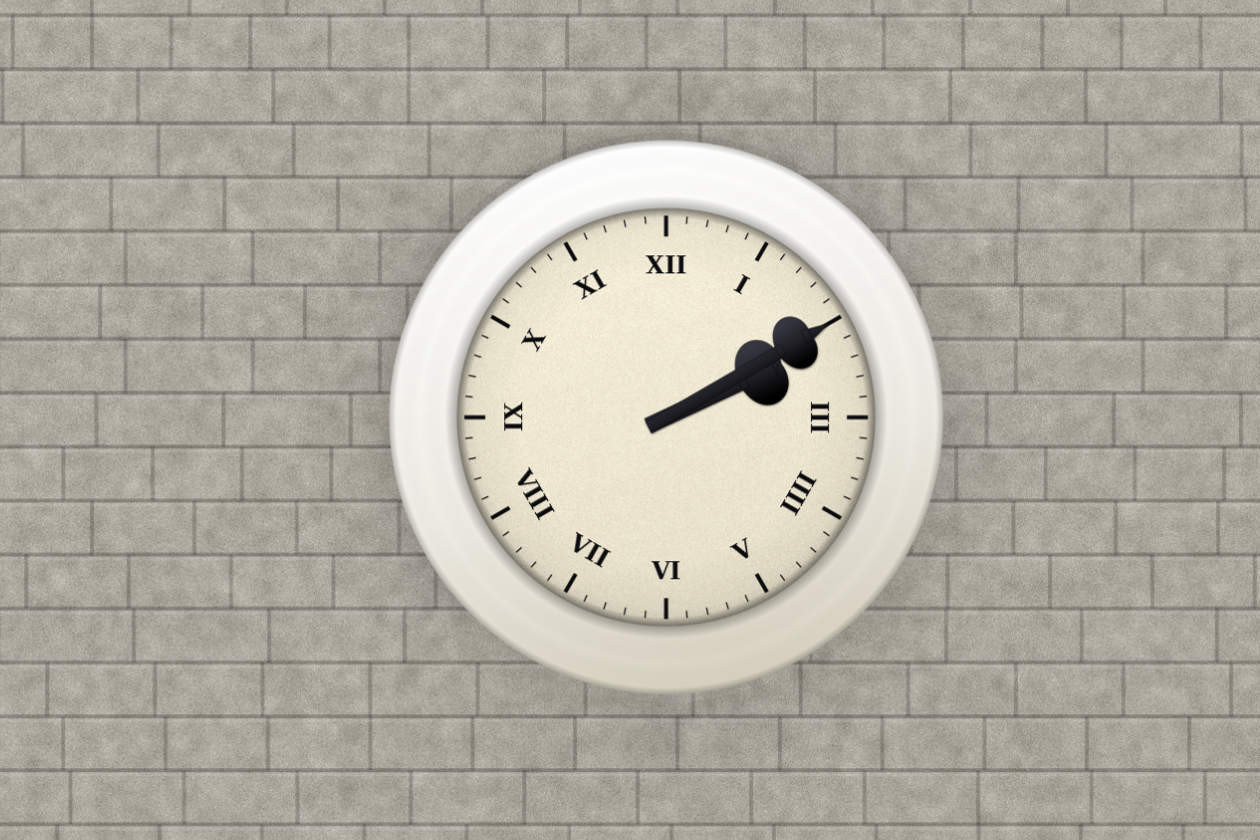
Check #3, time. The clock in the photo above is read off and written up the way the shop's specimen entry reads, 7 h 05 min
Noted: 2 h 10 min
